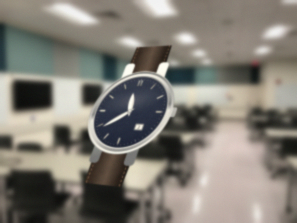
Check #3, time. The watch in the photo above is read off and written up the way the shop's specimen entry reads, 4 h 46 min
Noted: 11 h 39 min
